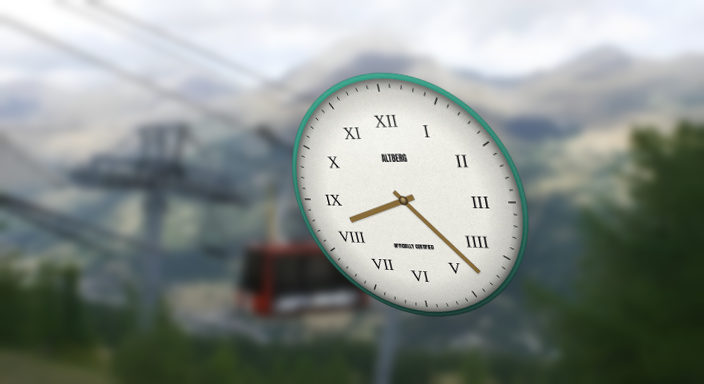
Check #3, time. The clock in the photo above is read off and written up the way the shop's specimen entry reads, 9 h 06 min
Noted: 8 h 23 min
